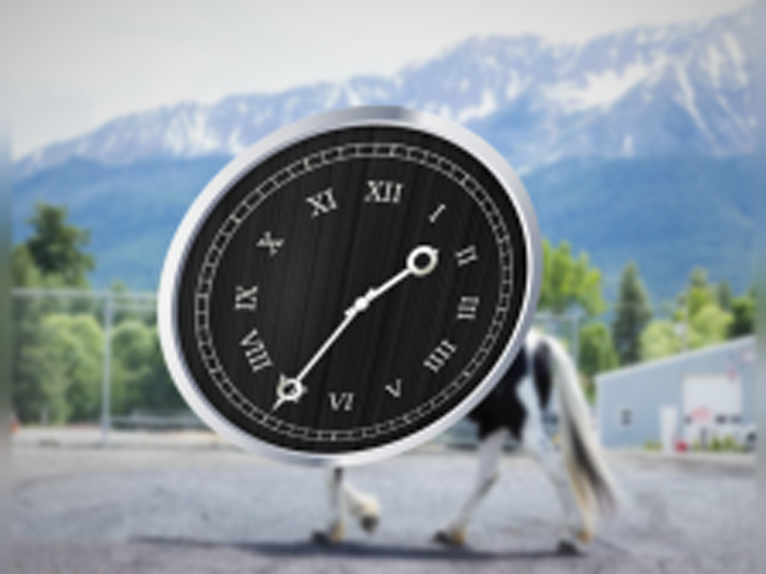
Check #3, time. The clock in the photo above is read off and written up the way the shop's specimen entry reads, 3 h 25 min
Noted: 1 h 35 min
